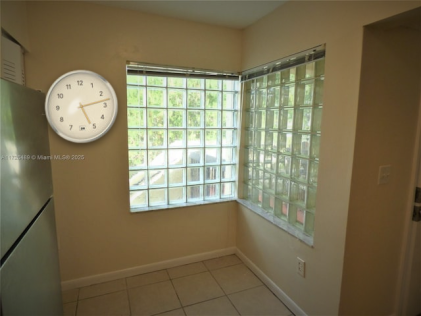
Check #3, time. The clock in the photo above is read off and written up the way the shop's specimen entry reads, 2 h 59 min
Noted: 5 h 13 min
